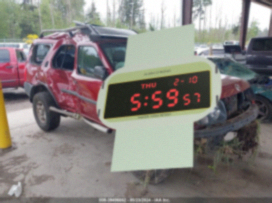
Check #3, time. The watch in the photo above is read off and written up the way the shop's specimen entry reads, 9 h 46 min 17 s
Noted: 5 h 59 min 57 s
